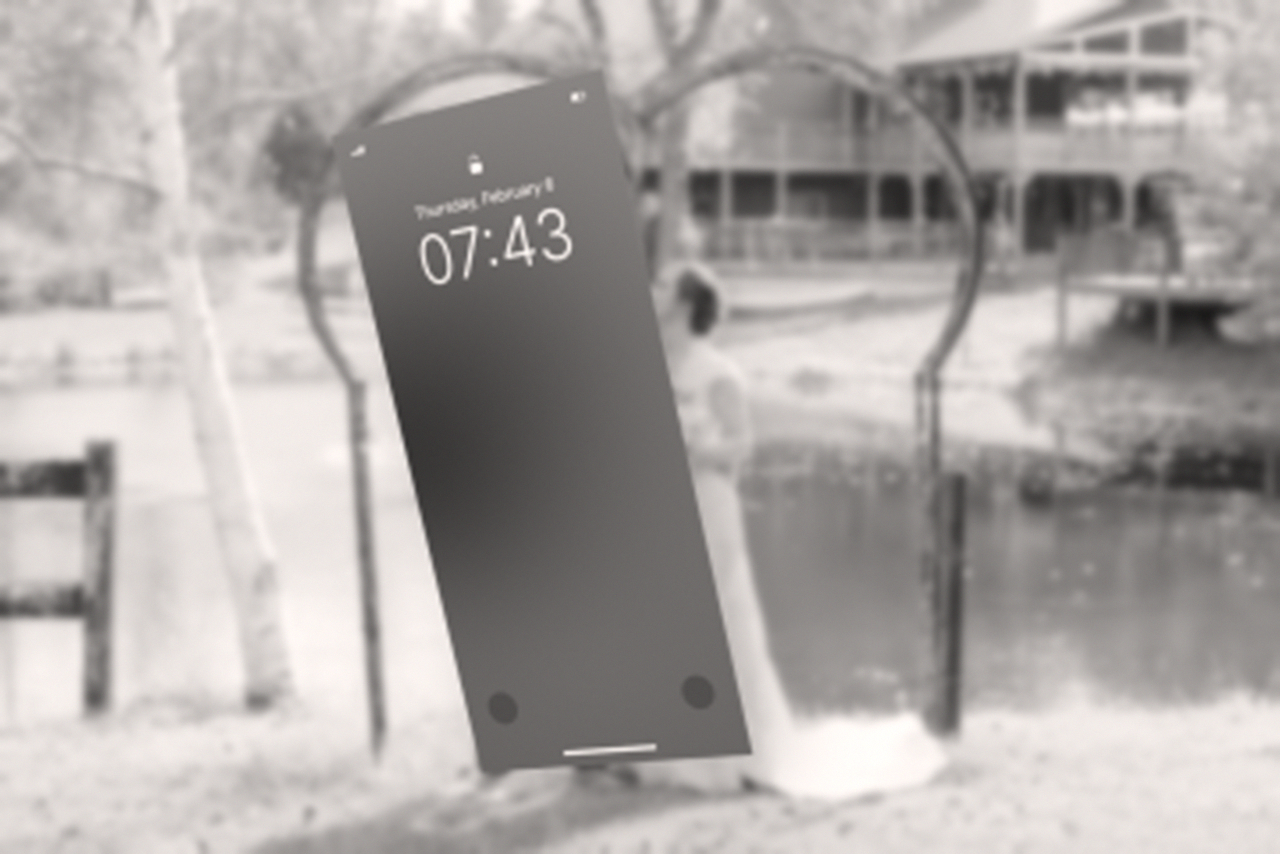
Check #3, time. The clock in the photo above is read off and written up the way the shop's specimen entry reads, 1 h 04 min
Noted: 7 h 43 min
